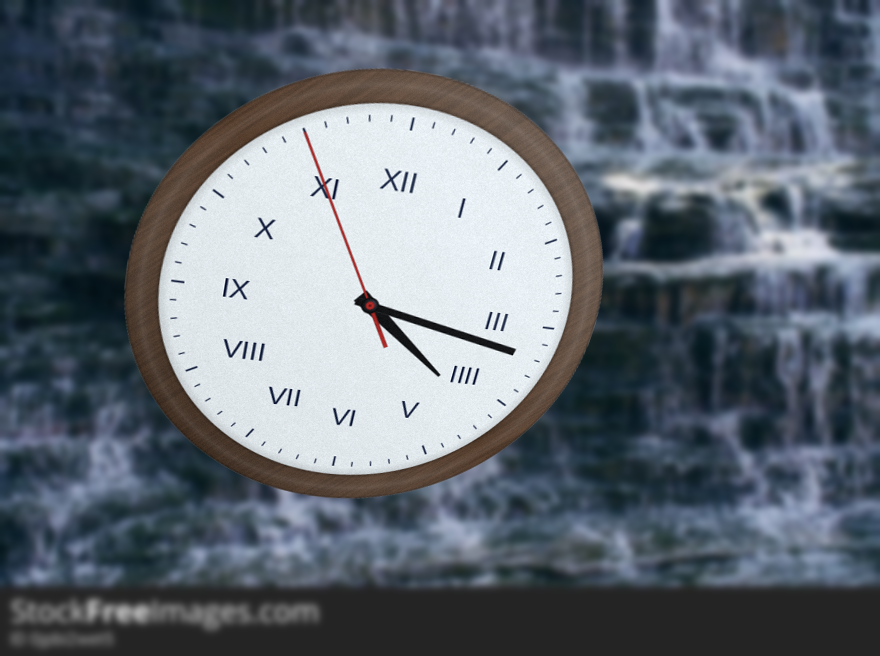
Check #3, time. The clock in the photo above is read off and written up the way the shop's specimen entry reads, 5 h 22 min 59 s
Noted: 4 h 16 min 55 s
